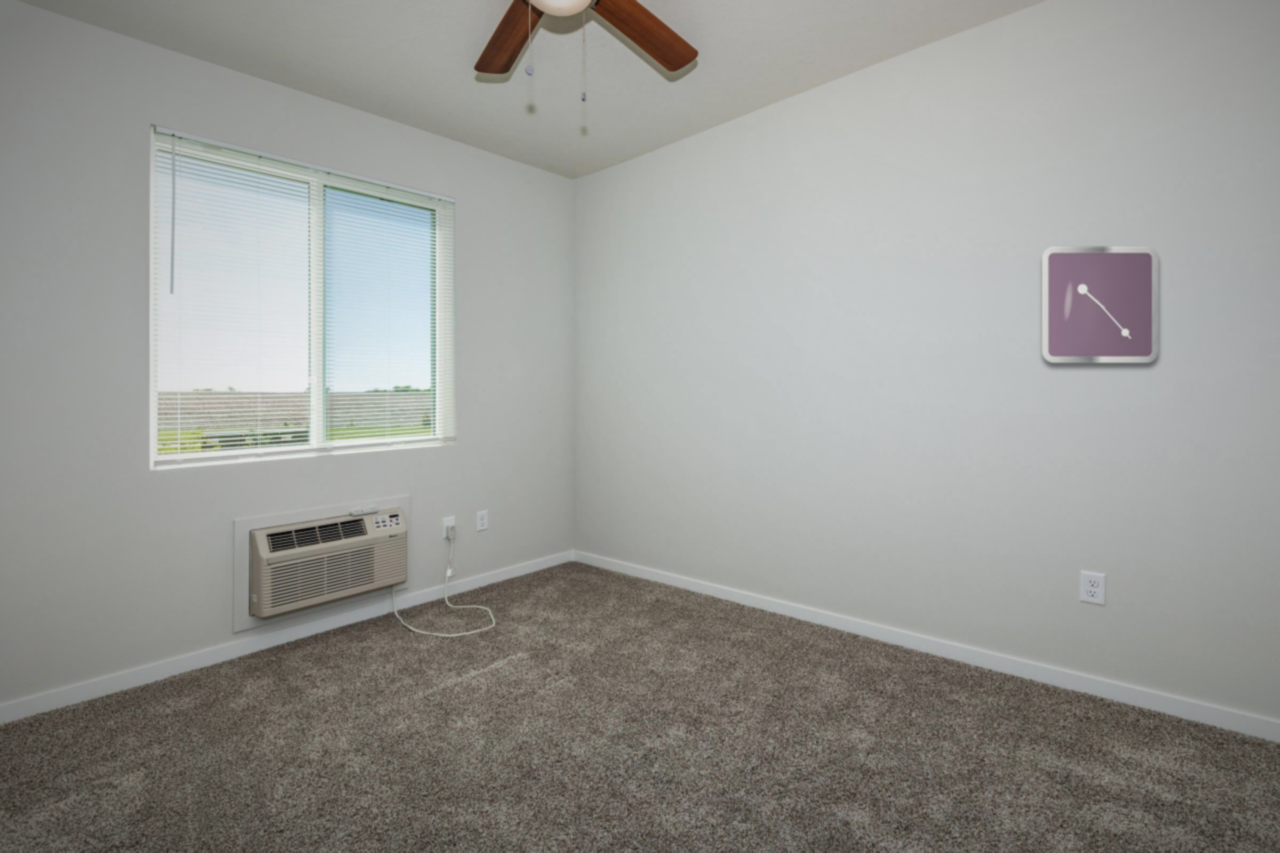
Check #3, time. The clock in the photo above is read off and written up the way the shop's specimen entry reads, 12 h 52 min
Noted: 10 h 23 min
